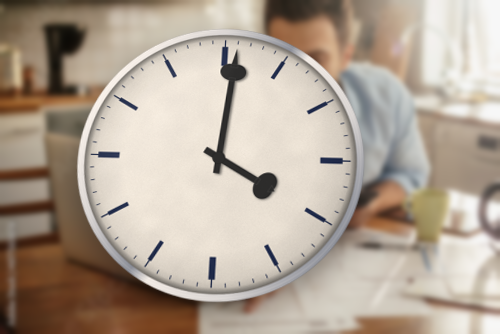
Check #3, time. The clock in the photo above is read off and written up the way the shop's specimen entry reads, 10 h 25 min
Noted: 4 h 01 min
